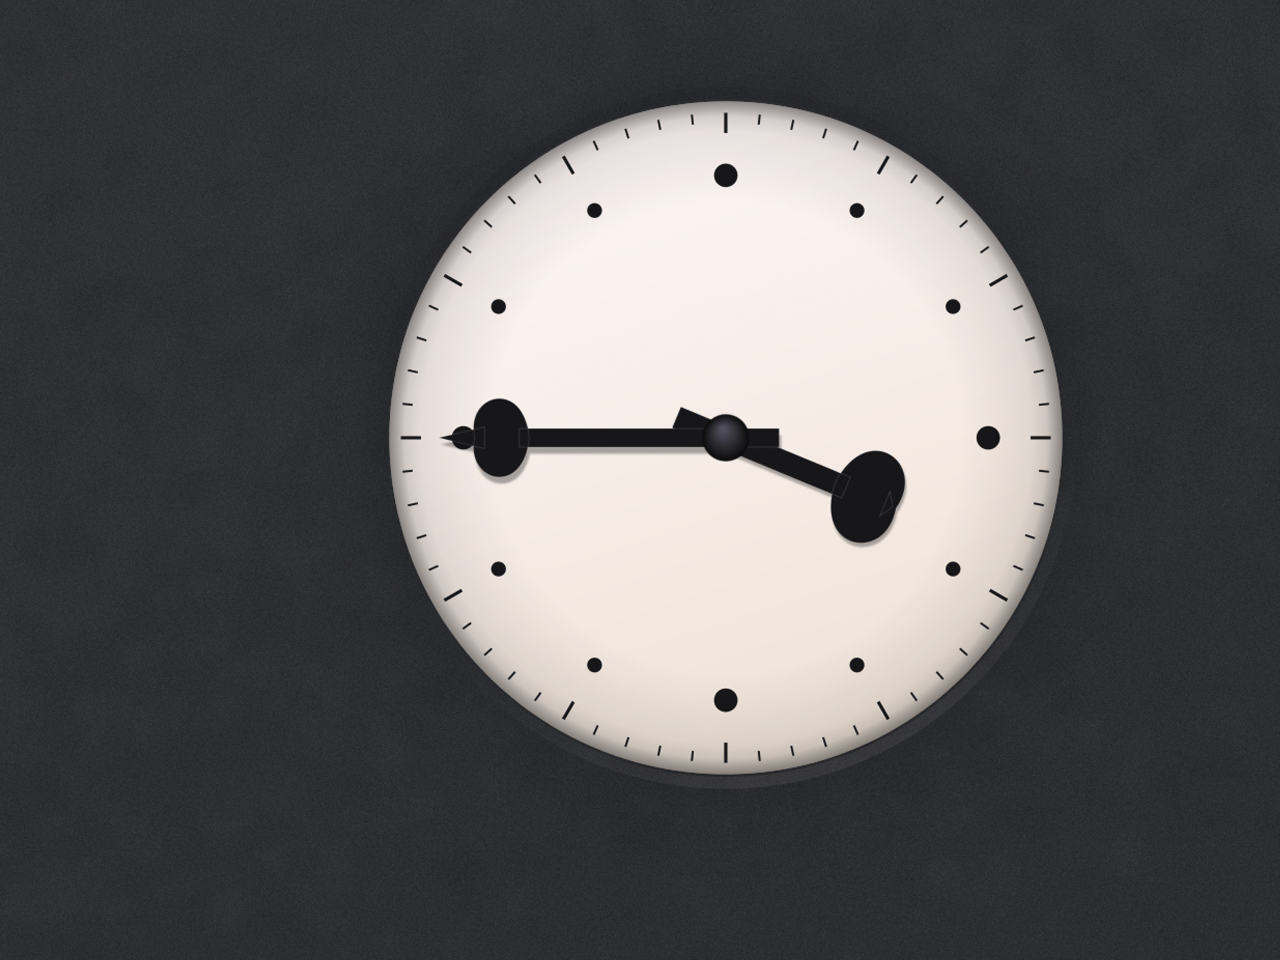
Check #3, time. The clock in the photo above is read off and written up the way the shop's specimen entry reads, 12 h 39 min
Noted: 3 h 45 min
